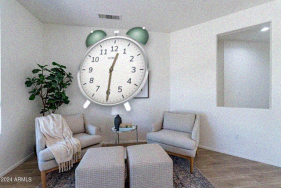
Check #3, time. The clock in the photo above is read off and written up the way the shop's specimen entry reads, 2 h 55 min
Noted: 12 h 30 min
